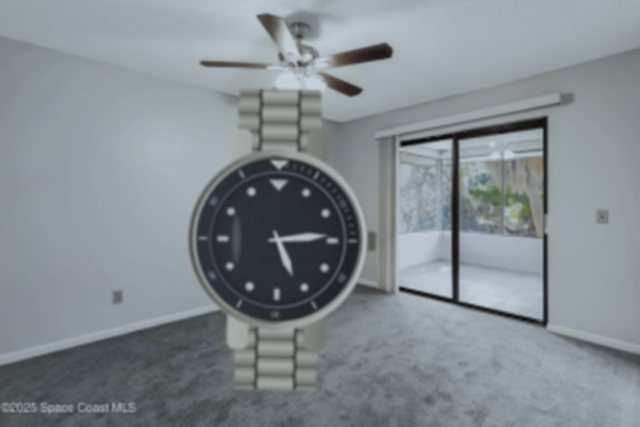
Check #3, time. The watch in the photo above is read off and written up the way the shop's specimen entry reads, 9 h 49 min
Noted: 5 h 14 min
